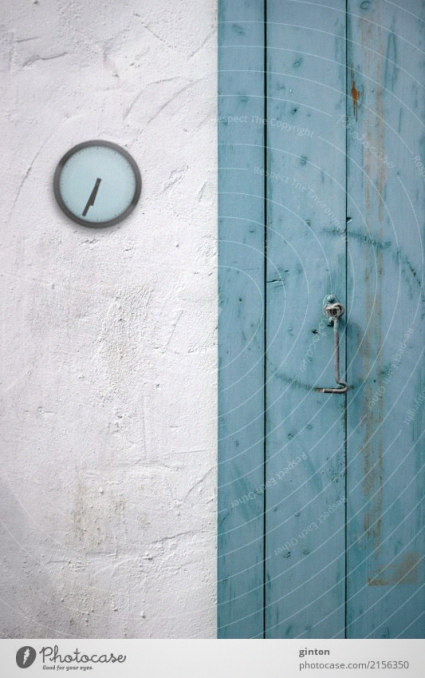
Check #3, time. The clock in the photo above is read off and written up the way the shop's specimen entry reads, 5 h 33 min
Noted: 6 h 34 min
